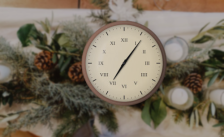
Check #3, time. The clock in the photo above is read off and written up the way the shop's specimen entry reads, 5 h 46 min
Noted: 7 h 06 min
